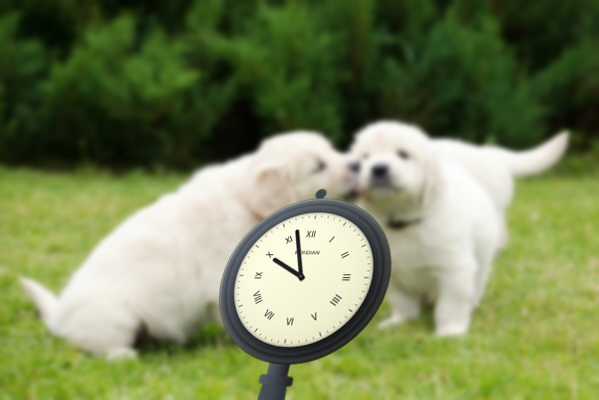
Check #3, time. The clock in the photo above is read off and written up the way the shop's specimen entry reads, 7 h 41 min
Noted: 9 h 57 min
